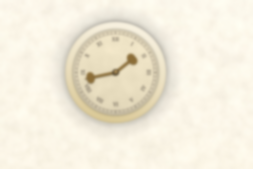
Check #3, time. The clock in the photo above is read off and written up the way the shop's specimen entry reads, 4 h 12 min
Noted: 1 h 43 min
